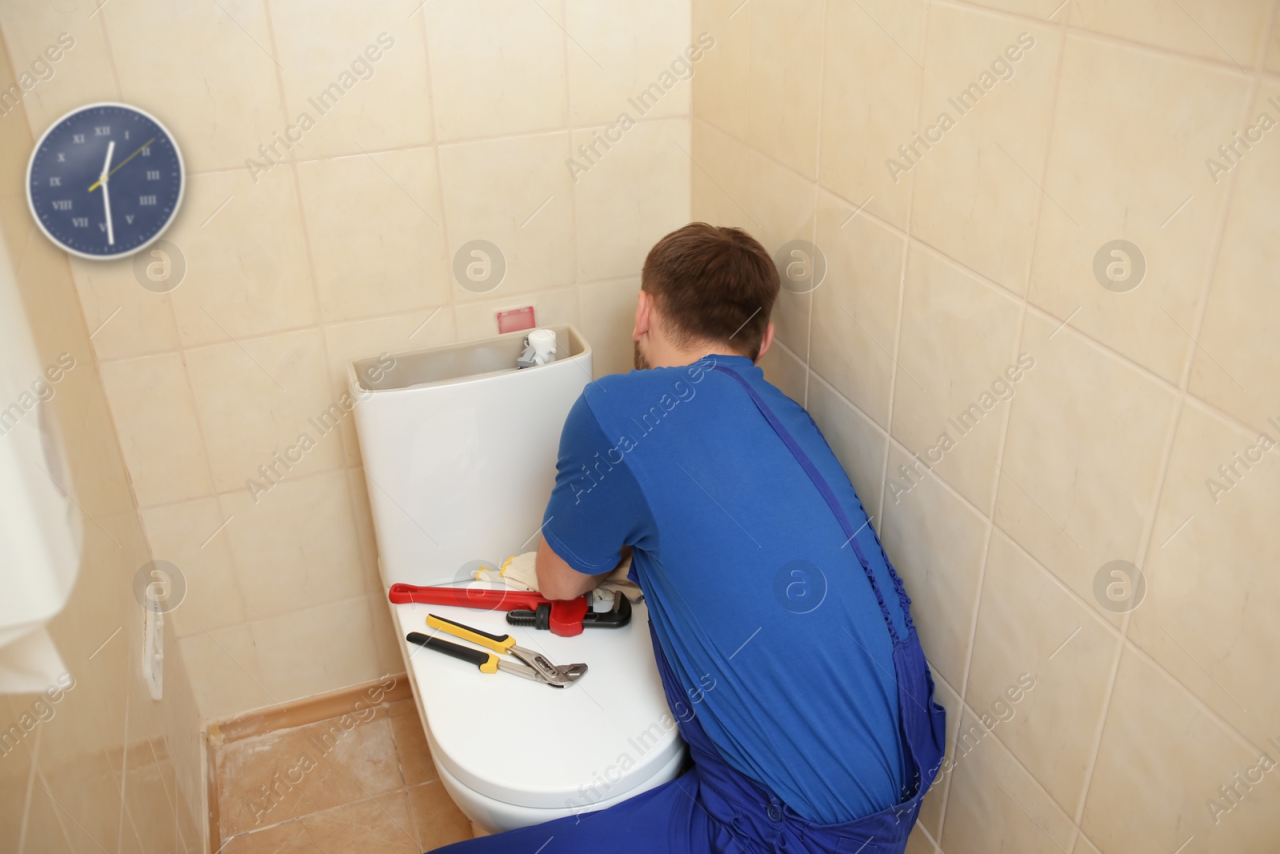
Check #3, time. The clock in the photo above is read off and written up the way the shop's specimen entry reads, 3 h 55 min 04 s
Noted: 12 h 29 min 09 s
